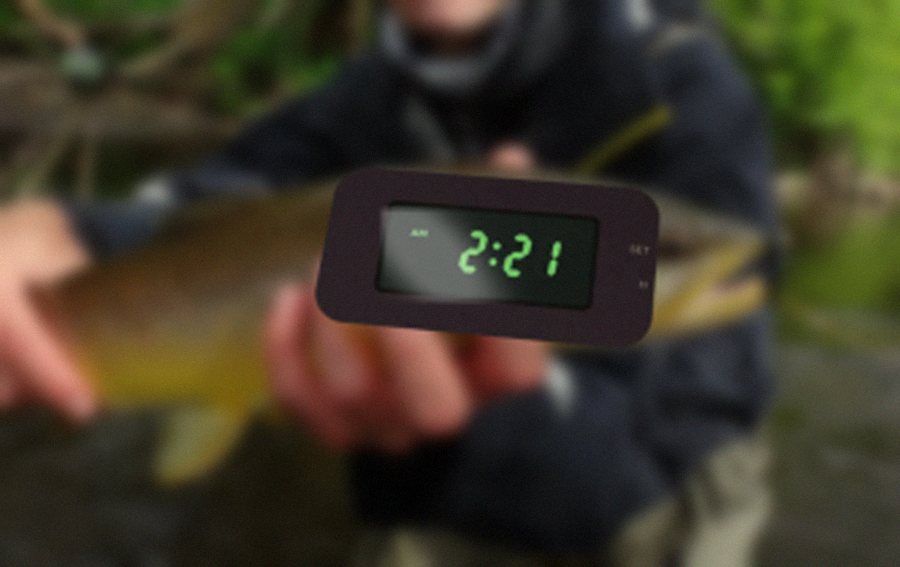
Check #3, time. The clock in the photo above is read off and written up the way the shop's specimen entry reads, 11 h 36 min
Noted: 2 h 21 min
